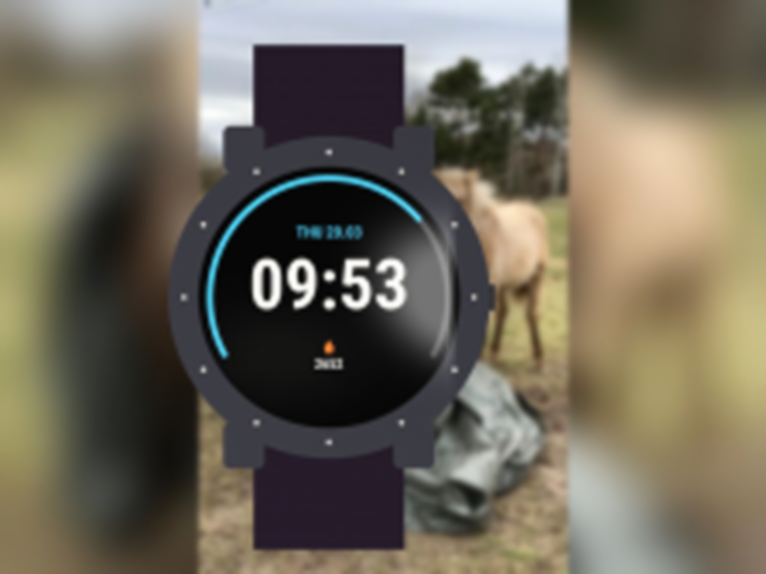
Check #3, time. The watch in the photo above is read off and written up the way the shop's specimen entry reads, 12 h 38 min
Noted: 9 h 53 min
